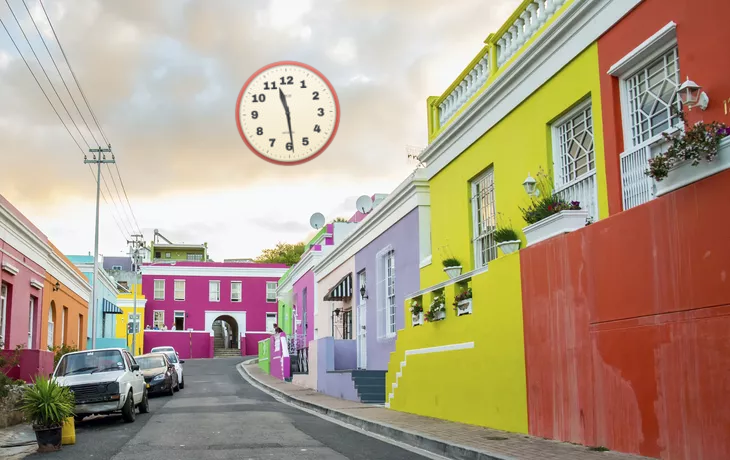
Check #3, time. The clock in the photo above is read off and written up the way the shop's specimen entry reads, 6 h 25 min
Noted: 11 h 29 min
